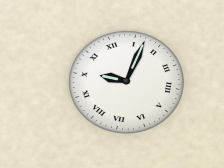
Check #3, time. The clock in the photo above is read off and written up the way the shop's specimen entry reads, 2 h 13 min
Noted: 10 h 07 min
